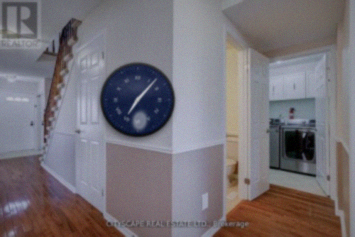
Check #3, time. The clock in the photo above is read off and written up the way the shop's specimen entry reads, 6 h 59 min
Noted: 7 h 07 min
